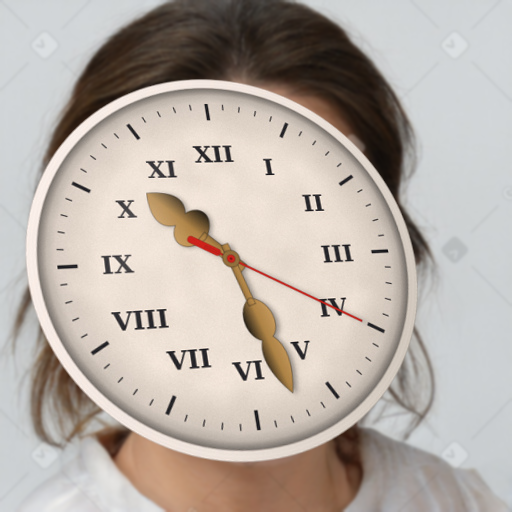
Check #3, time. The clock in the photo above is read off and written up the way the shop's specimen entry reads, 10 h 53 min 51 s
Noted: 10 h 27 min 20 s
